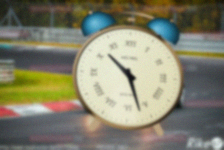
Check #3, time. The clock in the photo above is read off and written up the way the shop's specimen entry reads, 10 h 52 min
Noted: 10 h 27 min
